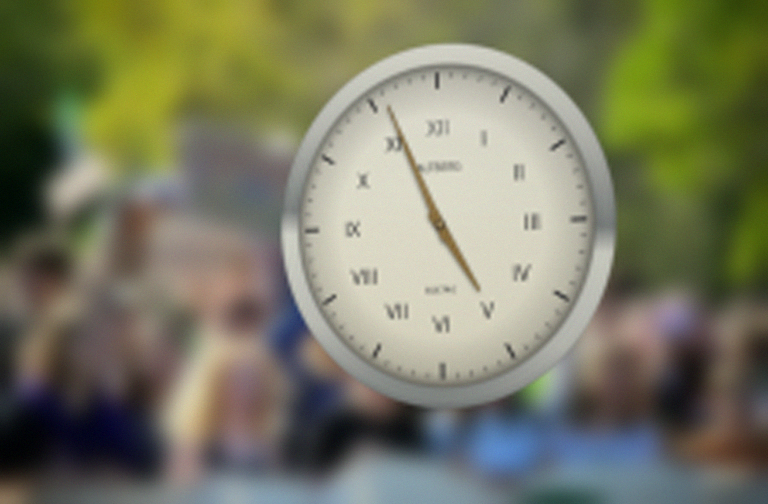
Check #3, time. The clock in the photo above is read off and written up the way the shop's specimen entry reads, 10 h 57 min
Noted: 4 h 56 min
